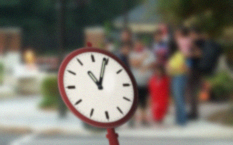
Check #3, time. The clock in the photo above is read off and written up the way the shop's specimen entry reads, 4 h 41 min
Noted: 11 h 04 min
